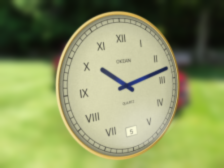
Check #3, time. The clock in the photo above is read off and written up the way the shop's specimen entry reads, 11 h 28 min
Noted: 10 h 13 min
